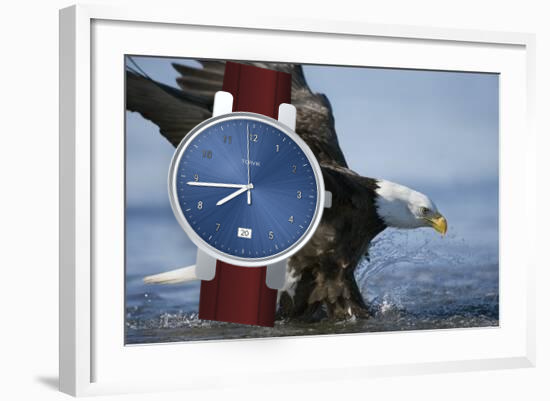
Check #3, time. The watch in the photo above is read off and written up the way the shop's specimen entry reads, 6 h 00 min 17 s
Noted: 7 h 43 min 59 s
